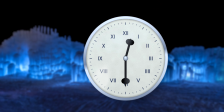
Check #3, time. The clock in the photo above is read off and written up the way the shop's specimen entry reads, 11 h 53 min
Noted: 12 h 30 min
